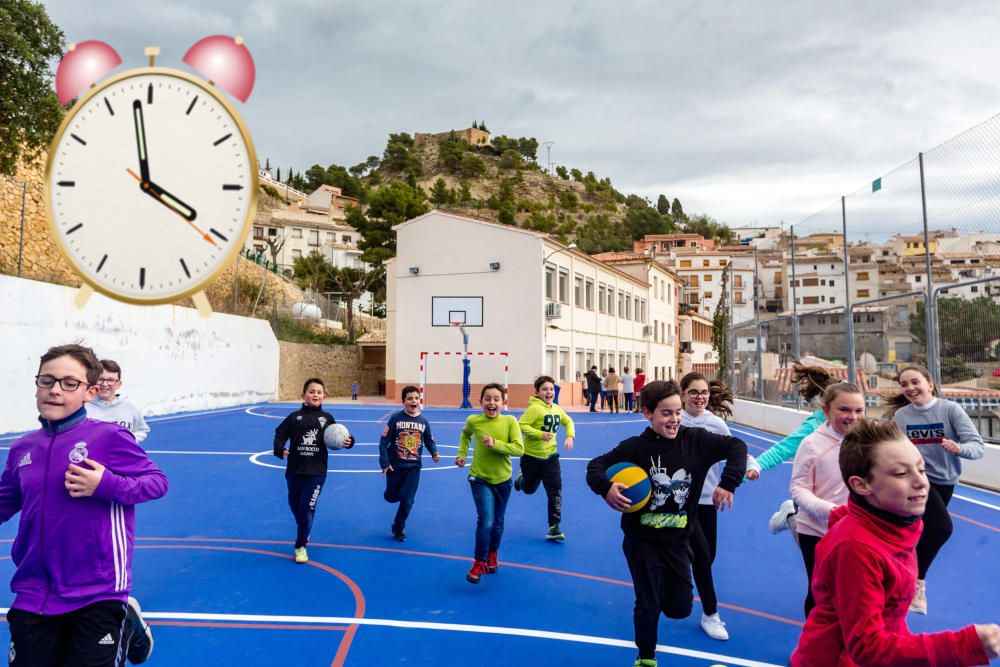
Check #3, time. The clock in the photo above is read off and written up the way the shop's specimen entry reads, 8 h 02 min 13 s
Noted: 3 h 58 min 21 s
